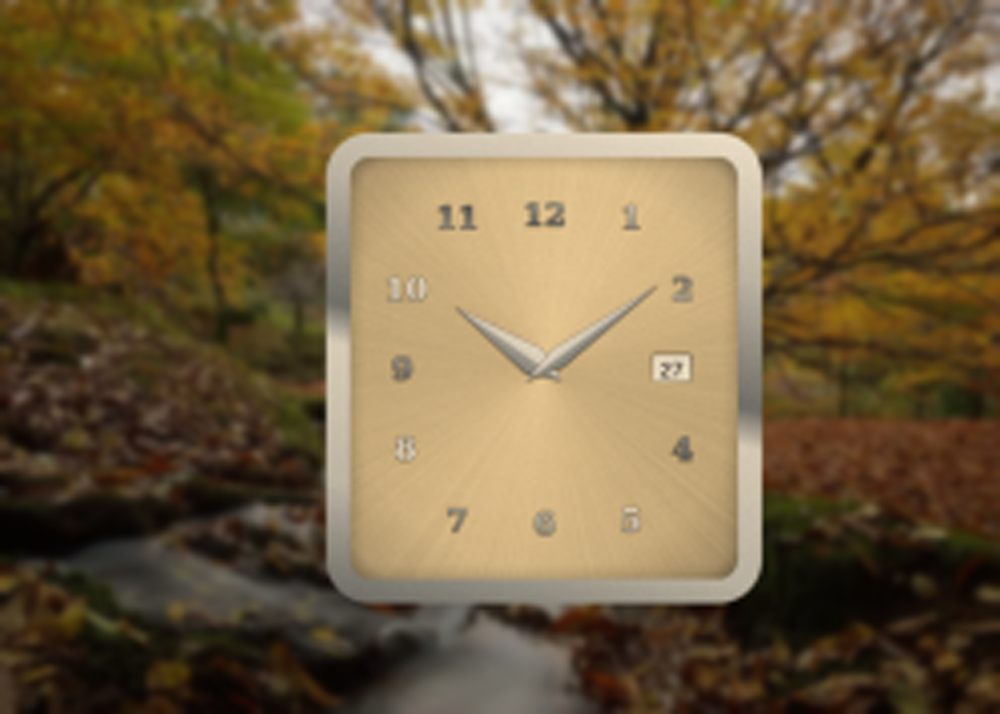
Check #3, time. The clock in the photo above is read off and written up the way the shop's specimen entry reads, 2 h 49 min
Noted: 10 h 09 min
